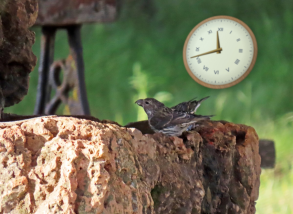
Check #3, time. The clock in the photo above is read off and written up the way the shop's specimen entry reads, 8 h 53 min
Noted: 11 h 42 min
